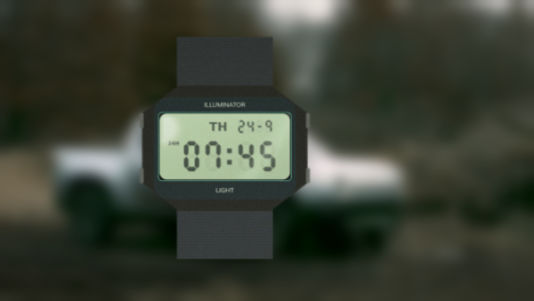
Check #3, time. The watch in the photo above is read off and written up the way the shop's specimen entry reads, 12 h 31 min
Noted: 7 h 45 min
